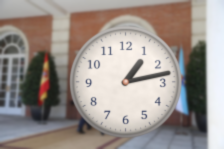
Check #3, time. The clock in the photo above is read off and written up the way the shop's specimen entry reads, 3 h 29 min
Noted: 1 h 13 min
